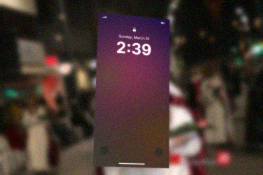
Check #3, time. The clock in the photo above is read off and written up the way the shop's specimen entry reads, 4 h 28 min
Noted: 2 h 39 min
